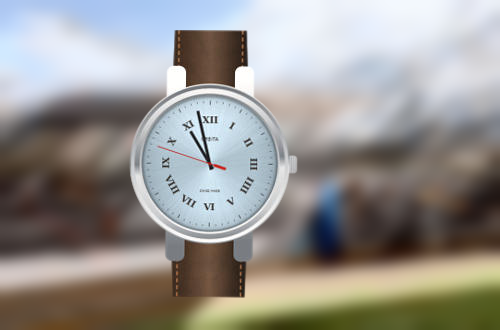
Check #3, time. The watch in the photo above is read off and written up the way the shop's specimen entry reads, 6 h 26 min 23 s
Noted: 10 h 57 min 48 s
